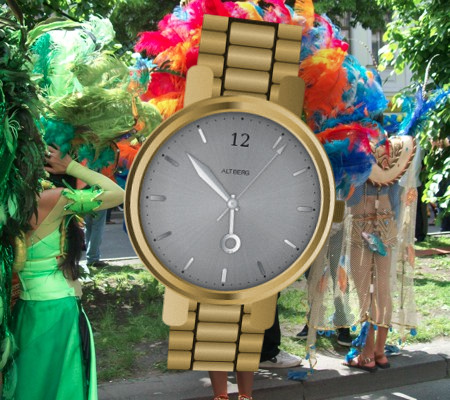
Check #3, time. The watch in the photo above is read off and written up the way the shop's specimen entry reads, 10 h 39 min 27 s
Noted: 5 h 52 min 06 s
